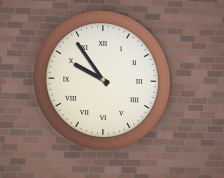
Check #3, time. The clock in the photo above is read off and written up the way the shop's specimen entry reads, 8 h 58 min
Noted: 9 h 54 min
